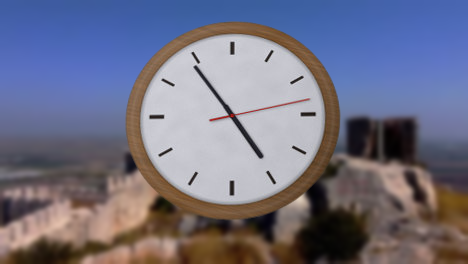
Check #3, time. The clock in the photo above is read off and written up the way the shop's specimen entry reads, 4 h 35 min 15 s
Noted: 4 h 54 min 13 s
